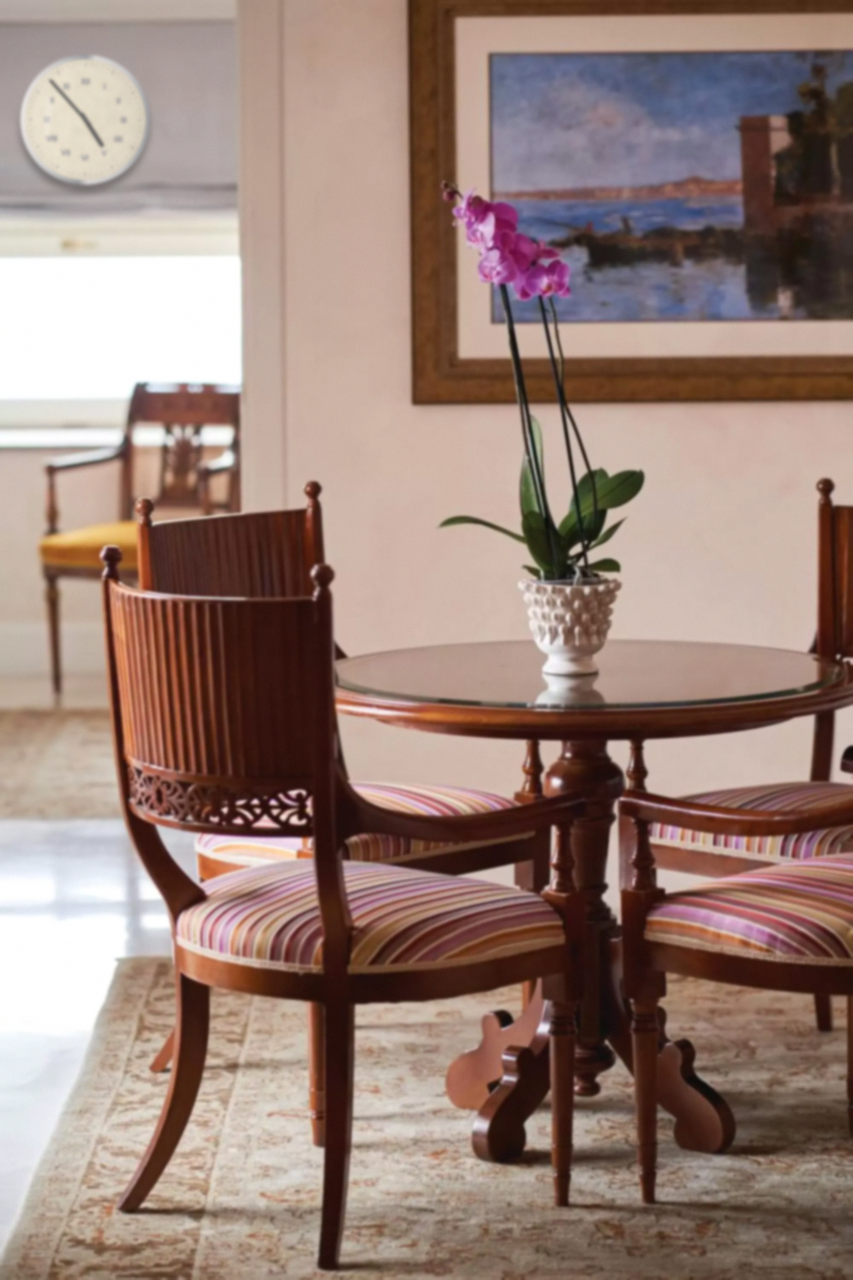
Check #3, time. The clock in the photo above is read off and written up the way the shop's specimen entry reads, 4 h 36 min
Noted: 4 h 53 min
